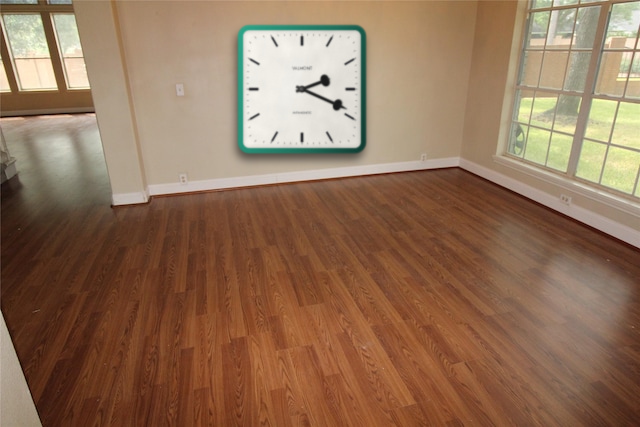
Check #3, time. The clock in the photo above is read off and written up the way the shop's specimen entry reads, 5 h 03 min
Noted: 2 h 19 min
